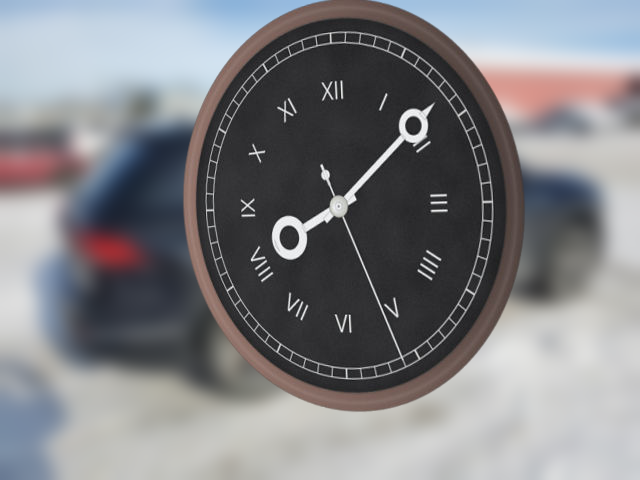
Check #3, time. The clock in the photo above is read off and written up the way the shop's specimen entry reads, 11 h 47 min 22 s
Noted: 8 h 08 min 26 s
